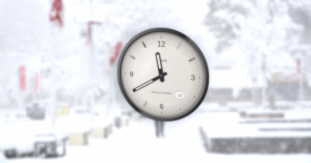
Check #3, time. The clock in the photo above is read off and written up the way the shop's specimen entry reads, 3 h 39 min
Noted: 11 h 40 min
